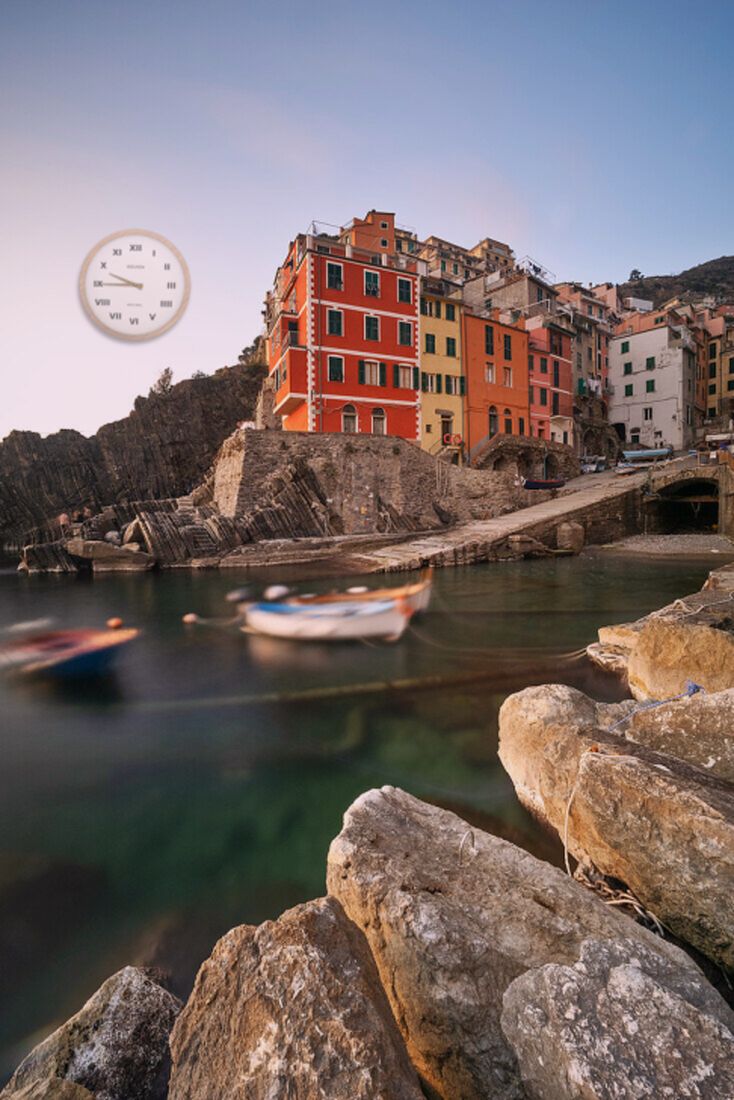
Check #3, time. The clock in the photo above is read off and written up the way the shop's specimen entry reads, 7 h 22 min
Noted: 9 h 45 min
